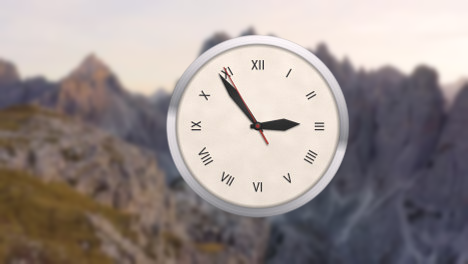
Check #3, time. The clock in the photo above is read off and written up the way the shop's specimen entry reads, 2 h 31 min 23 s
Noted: 2 h 53 min 55 s
